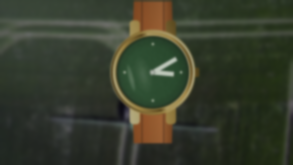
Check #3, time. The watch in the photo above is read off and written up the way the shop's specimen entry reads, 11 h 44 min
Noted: 3 h 10 min
